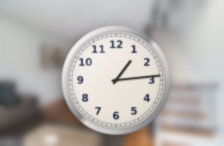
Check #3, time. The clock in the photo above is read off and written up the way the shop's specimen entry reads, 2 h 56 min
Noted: 1 h 14 min
